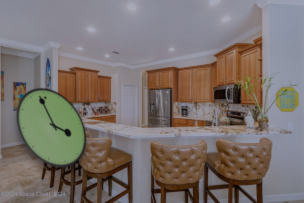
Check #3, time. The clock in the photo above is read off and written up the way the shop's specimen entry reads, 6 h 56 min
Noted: 3 h 58 min
